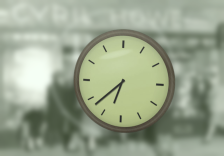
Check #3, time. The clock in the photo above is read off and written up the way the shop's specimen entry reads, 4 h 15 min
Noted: 6 h 38 min
